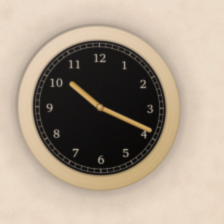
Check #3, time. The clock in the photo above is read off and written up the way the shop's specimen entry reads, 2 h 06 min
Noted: 10 h 19 min
